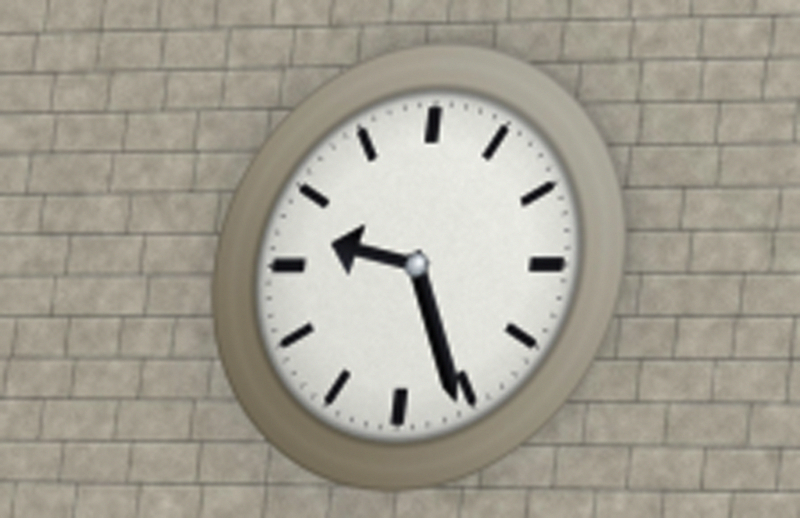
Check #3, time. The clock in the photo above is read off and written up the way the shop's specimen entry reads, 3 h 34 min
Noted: 9 h 26 min
